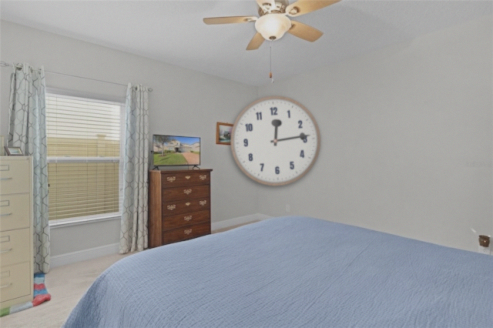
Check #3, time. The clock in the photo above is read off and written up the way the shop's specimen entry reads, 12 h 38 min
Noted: 12 h 14 min
